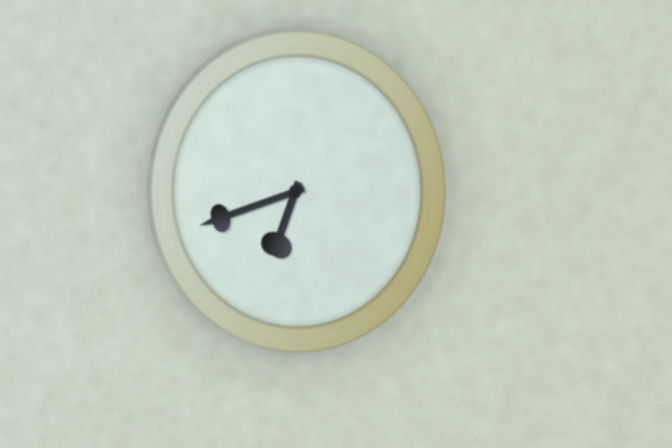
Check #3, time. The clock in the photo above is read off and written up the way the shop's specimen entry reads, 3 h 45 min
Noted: 6 h 42 min
